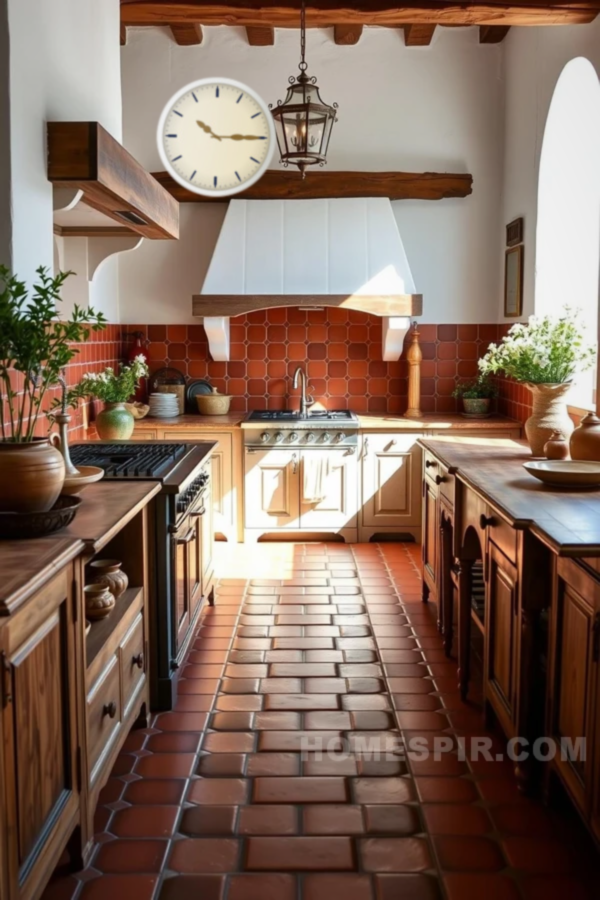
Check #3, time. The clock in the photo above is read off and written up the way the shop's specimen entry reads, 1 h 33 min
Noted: 10 h 15 min
